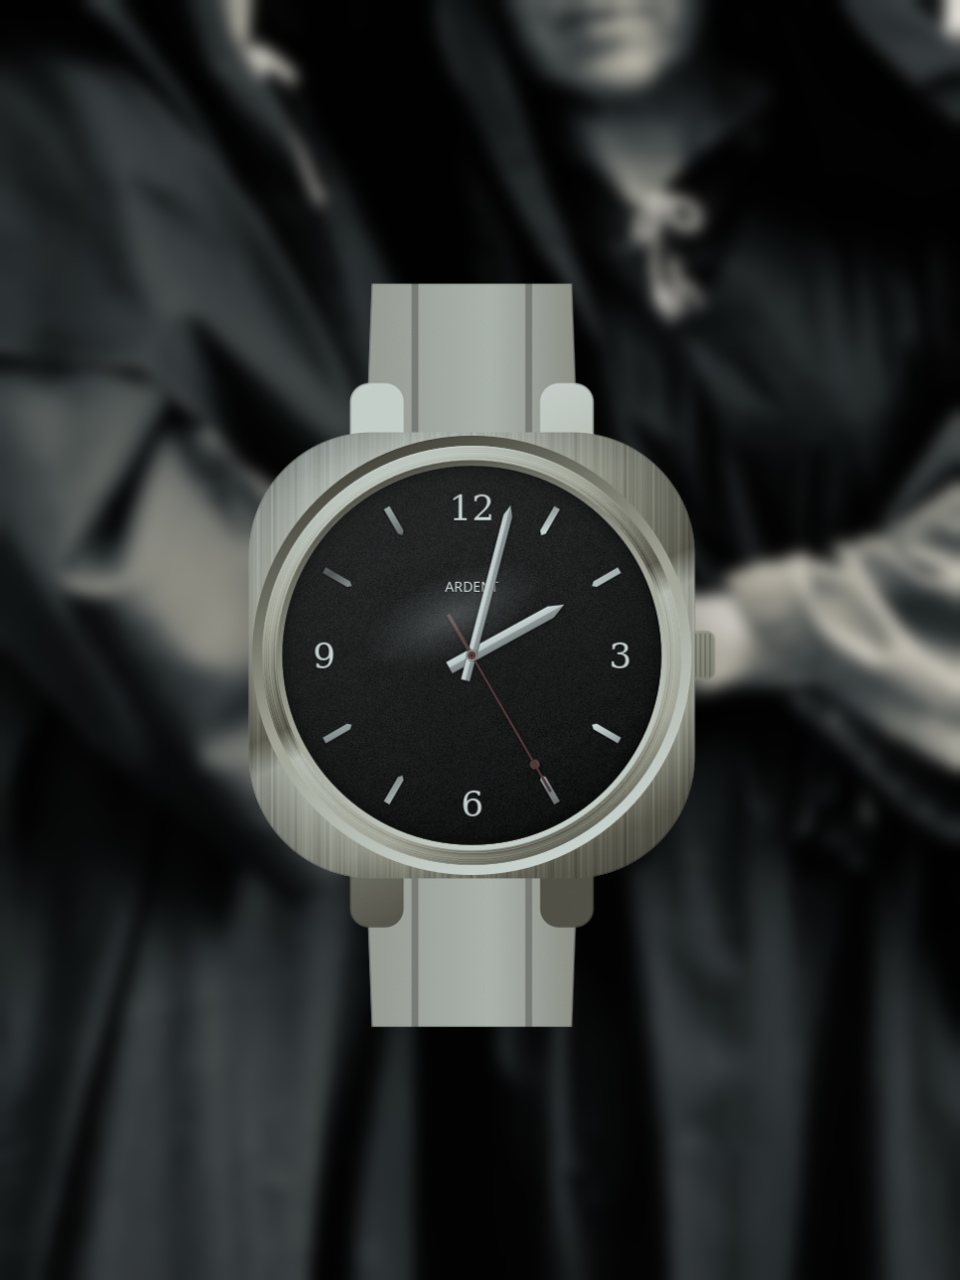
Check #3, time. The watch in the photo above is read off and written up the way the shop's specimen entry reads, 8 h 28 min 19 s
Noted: 2 h 02 min 25 s
